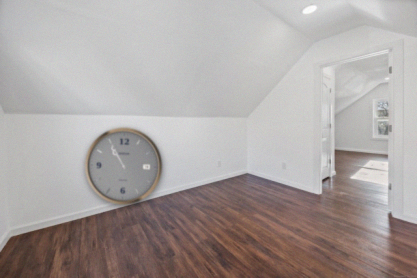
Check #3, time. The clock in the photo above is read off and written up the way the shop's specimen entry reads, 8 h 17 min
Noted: 10 h 55 min
